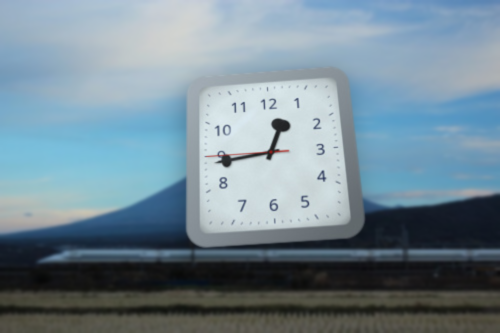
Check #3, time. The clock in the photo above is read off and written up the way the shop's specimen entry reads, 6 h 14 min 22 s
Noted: 12 h 43 min 45 s
